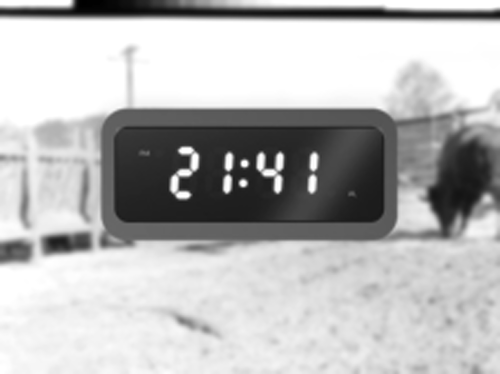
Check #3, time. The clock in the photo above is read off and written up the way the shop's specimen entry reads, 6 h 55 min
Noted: 21 h 41 min
